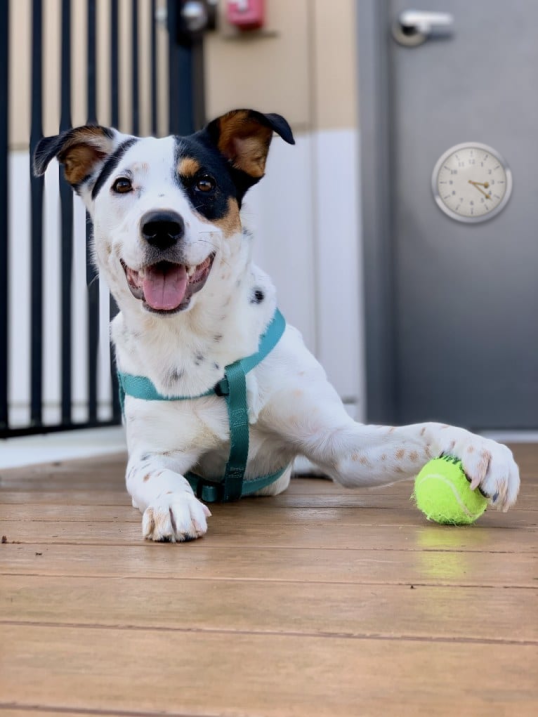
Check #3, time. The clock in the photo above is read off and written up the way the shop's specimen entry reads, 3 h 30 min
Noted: 3 h 22 min
